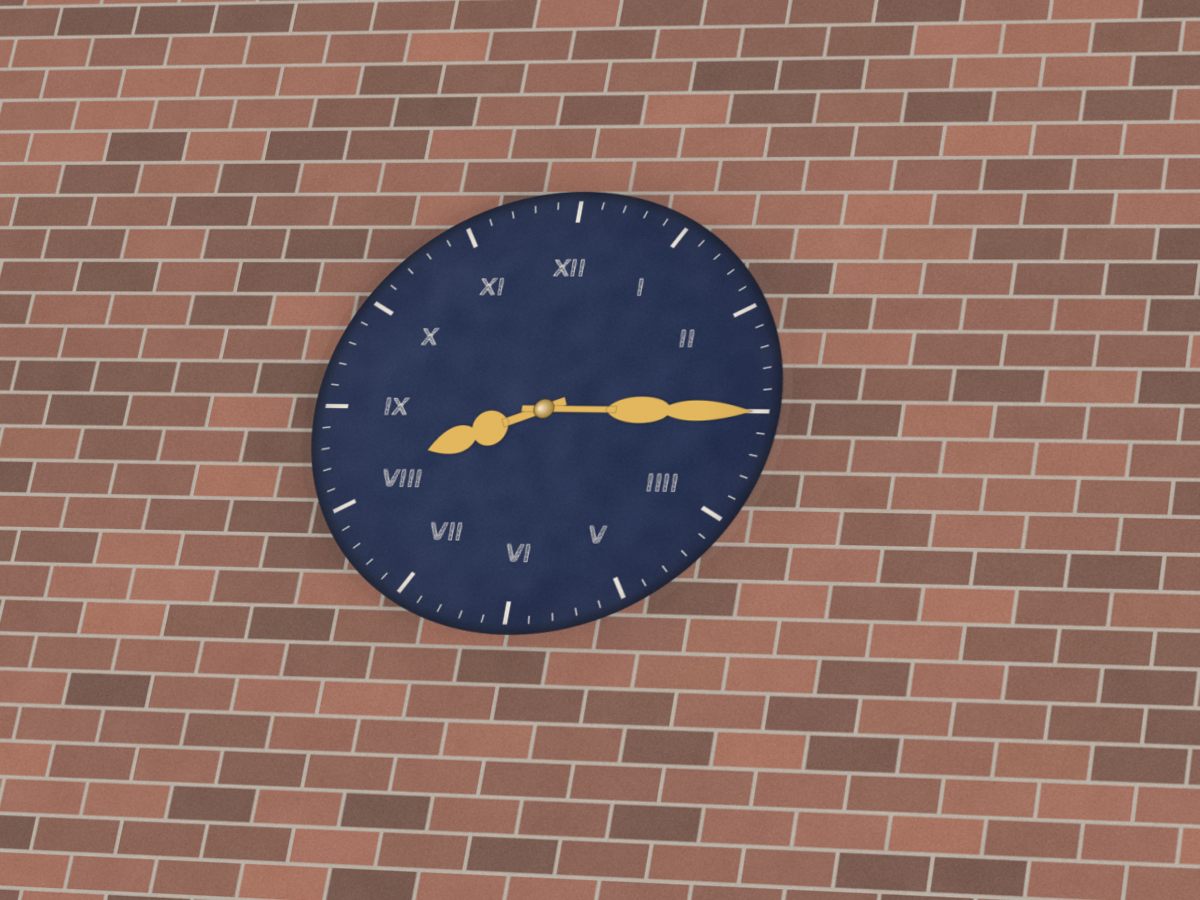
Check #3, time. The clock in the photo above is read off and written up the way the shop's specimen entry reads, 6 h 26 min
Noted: 8 h 15 min
